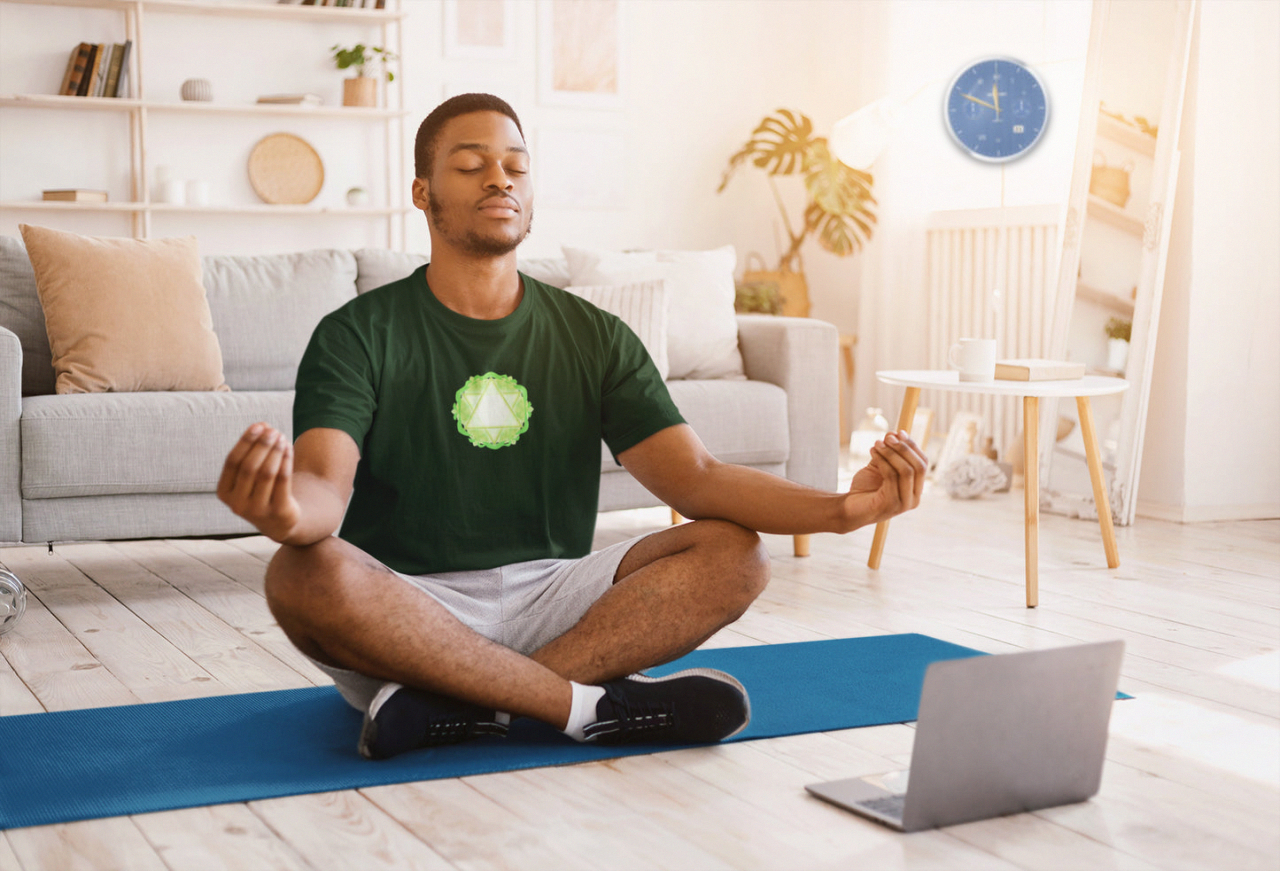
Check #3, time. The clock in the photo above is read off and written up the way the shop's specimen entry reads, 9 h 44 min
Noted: 11 h 49 min
